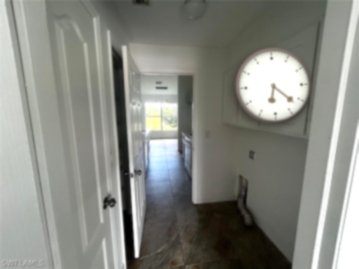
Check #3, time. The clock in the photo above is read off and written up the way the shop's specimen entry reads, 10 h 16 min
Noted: 6 h 22 min
